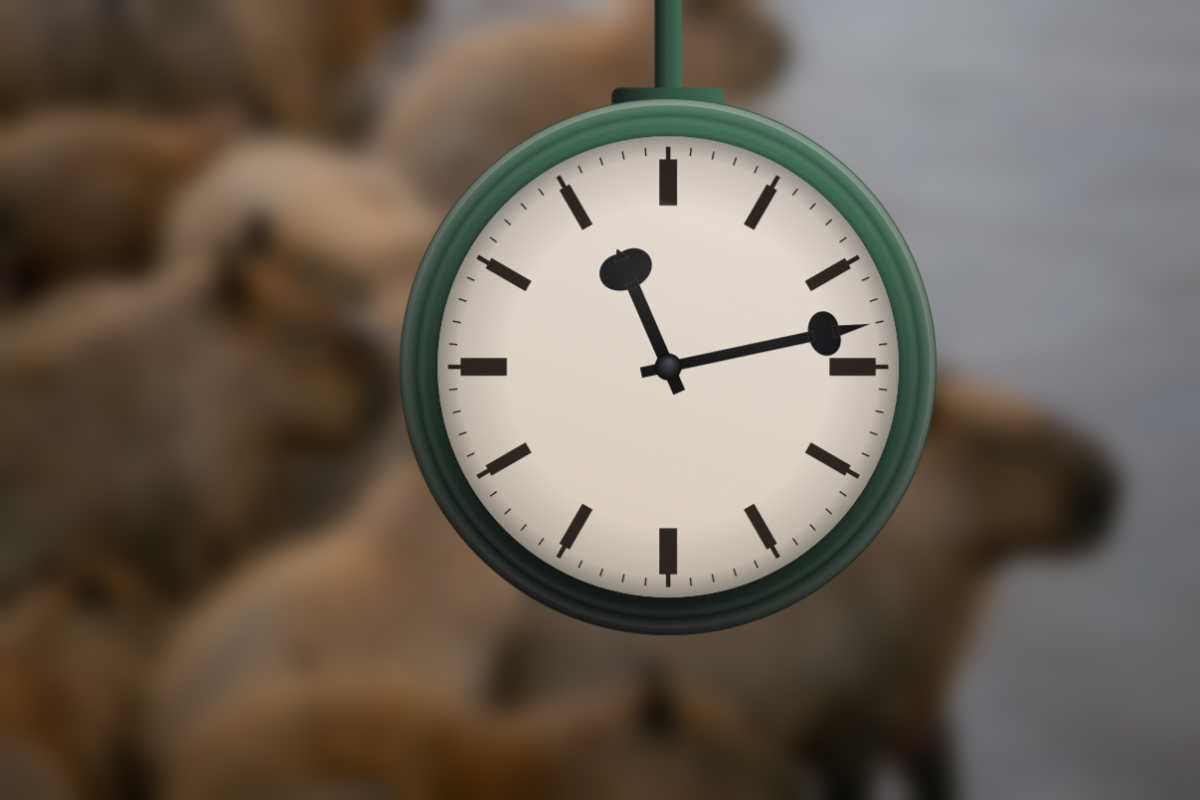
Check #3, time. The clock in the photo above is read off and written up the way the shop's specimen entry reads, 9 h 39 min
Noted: 11 h 13 min
